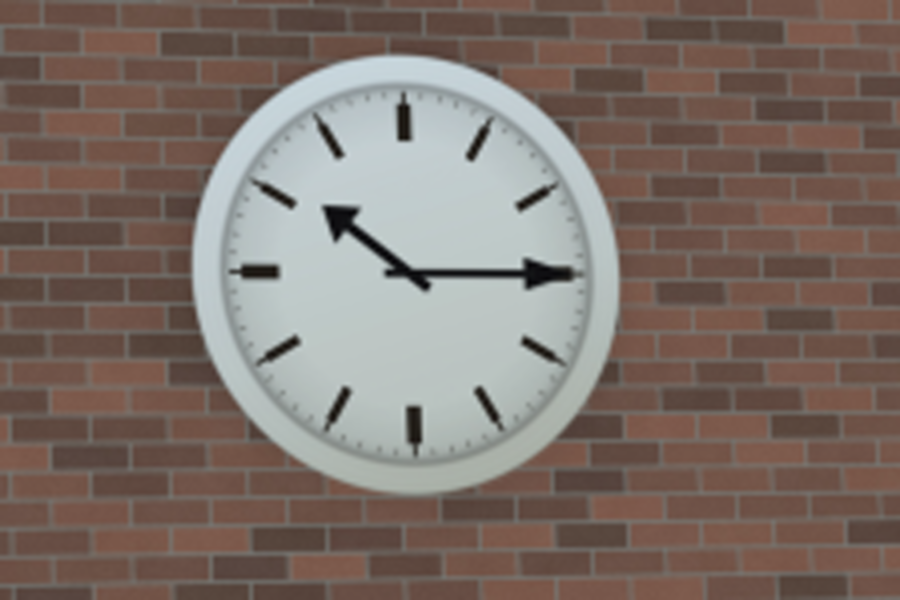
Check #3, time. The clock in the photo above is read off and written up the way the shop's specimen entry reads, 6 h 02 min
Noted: 10 h 15 min
